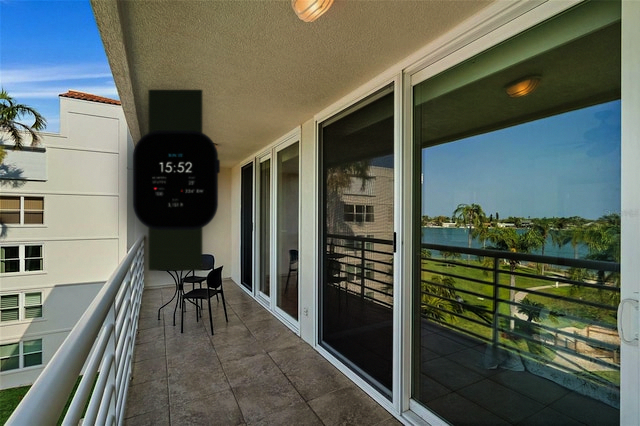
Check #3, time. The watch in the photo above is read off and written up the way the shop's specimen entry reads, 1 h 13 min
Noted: 15 h 52 min
